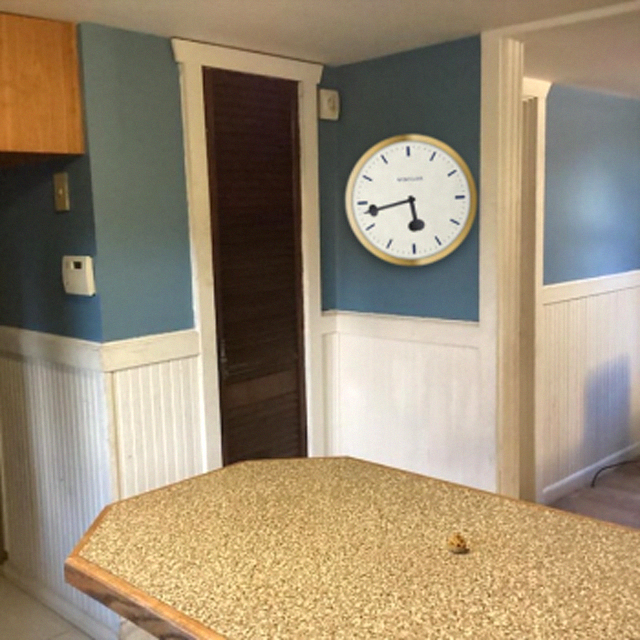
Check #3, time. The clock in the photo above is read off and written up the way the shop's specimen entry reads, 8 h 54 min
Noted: 5 h 43 min
